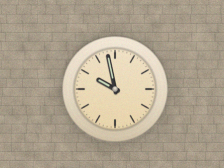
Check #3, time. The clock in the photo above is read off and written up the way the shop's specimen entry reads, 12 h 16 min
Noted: 9 h 58 min
